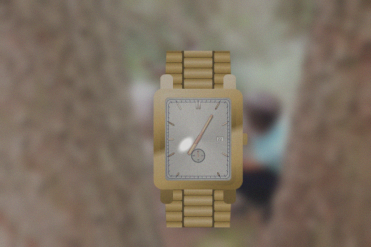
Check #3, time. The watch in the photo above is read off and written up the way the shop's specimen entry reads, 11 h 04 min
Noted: 7 h 05 min
